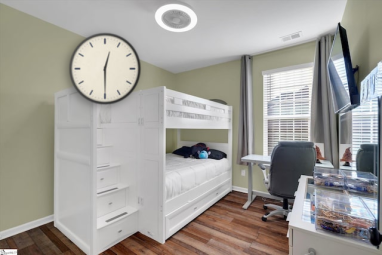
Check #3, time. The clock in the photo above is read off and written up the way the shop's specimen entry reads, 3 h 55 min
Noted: 12 h 30 min
